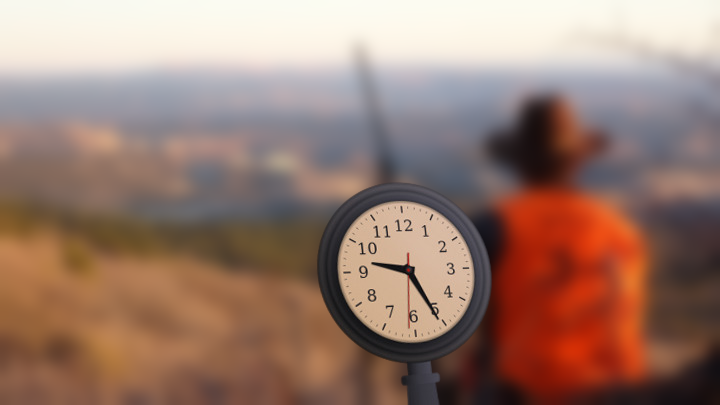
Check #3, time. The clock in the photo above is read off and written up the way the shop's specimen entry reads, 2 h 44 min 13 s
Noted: 9 h 25 min 31 s
